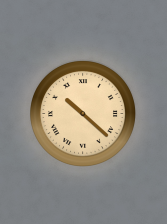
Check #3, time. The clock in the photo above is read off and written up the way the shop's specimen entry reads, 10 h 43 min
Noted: 10 h 22 min
